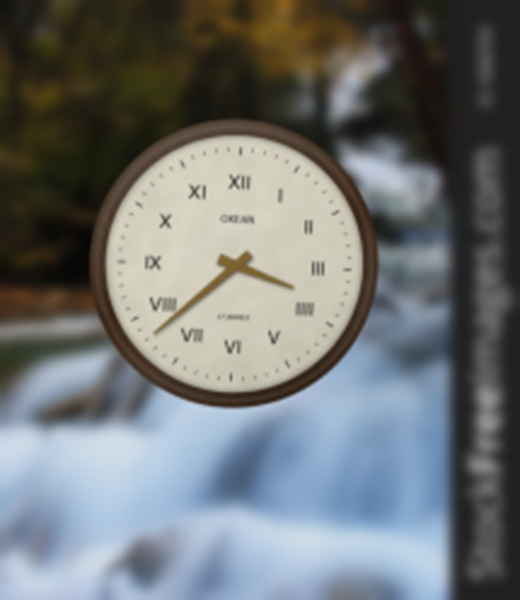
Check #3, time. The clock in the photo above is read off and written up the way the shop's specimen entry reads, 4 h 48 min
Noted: 3 h 38 min
